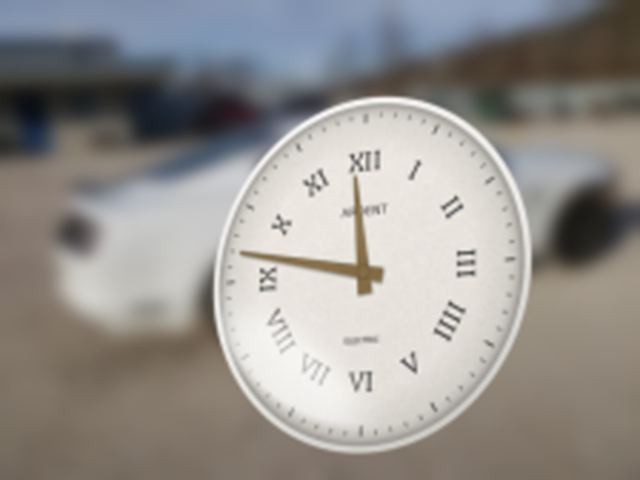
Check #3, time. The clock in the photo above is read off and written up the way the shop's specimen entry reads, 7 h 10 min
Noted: 11 h 47 min
